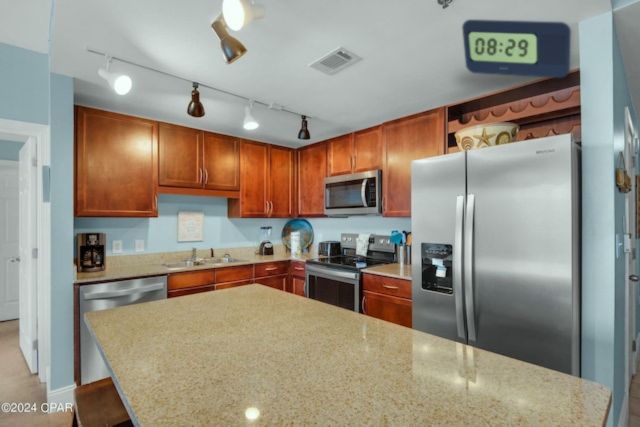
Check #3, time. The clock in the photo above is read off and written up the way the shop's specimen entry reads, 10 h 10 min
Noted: 8 h 29 min
